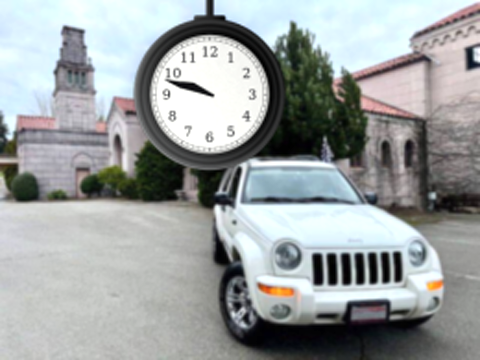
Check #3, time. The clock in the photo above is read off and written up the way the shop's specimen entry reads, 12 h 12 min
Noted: 9 h 48 min
